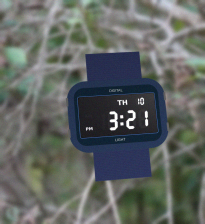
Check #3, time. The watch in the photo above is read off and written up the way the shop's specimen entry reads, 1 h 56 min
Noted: 3 h 21 min
